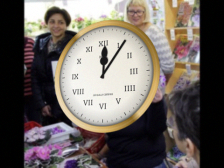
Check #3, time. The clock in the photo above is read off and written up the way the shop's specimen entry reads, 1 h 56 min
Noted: 12 h 06 min
